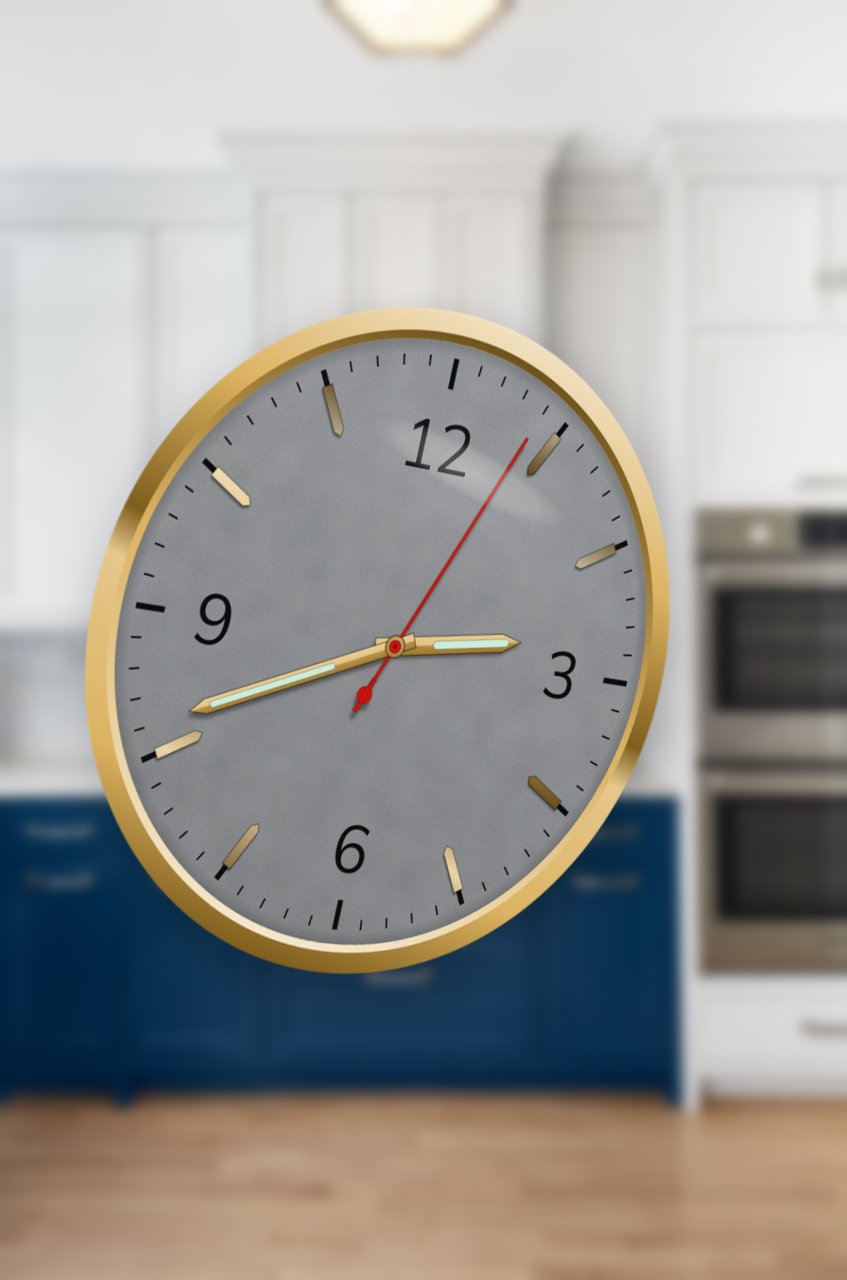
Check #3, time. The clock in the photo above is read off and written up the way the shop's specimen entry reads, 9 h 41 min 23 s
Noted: 2 h 41 min 04 s
